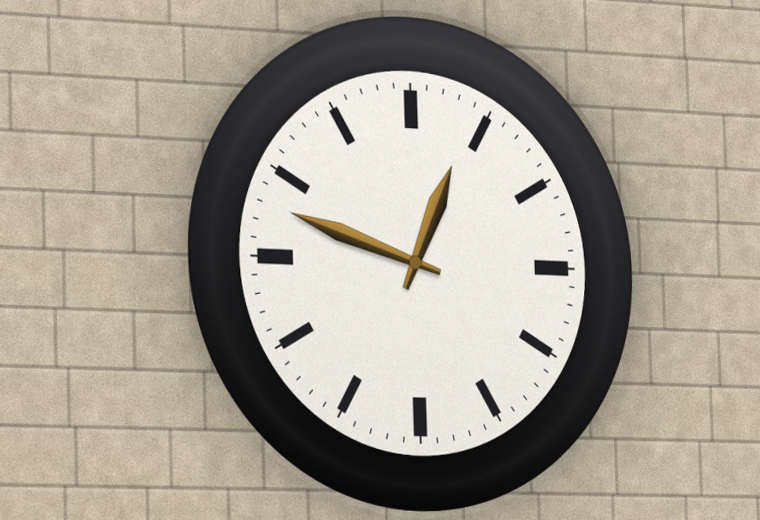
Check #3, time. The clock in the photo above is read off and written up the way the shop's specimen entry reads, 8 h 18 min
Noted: 12 h 48 min
